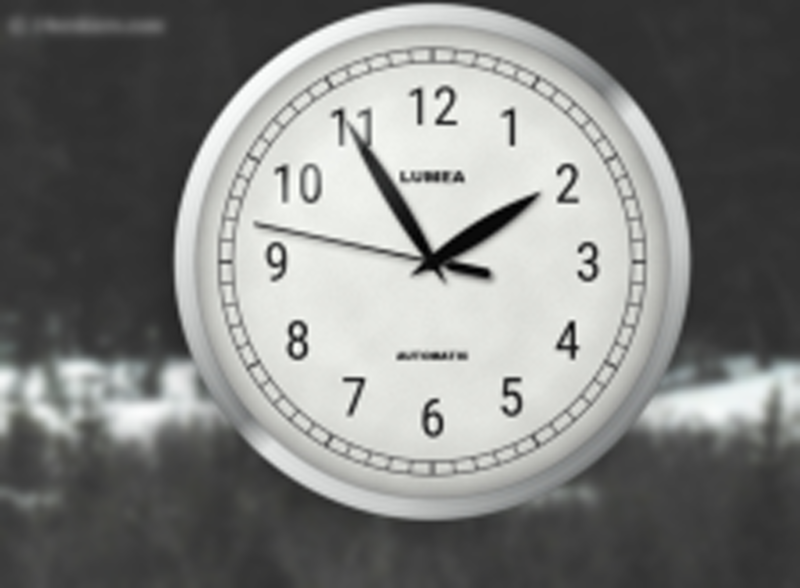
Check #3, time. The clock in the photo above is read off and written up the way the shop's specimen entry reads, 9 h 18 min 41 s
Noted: 1 h 54 min 47 s
